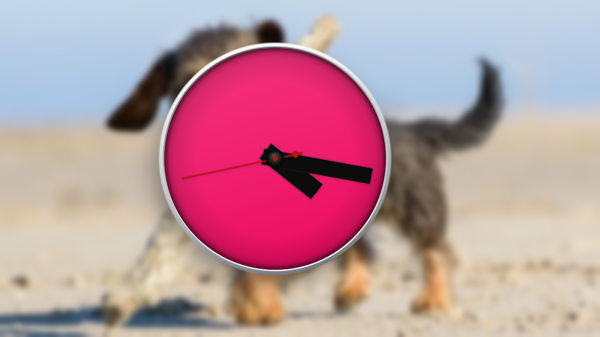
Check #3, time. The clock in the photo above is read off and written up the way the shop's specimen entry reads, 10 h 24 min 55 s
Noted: 4 h 16 min 43 s
